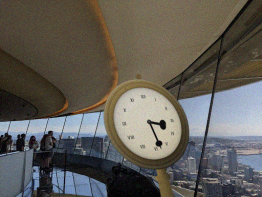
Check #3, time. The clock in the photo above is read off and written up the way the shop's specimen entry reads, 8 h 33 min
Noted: 3 h 28 min
